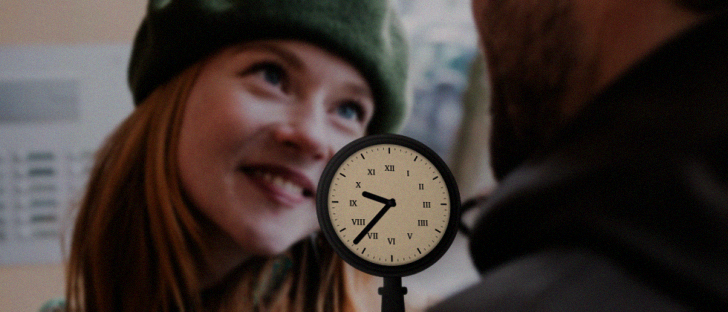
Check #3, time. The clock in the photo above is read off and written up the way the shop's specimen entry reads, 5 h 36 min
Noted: 9 h 37 min
